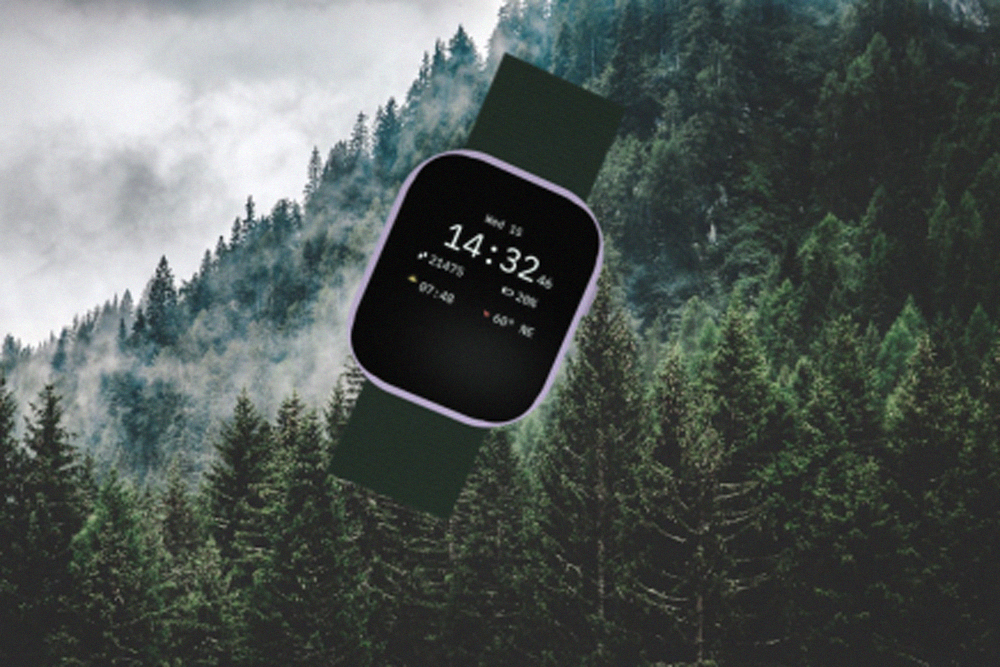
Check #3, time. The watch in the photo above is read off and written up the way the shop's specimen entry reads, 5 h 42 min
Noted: 14 h 32 min
